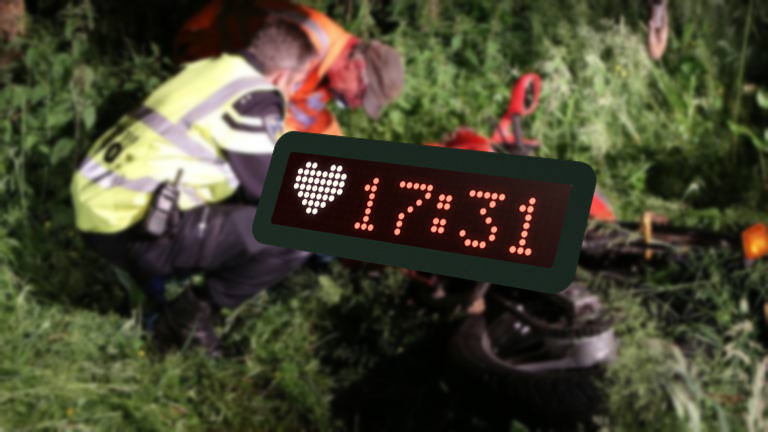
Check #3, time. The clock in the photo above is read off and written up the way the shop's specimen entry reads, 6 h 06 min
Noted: 17 h 31 min
